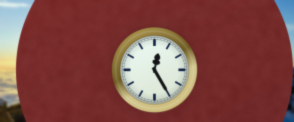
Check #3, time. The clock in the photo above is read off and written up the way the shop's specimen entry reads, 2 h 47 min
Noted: 12 h 25 min
